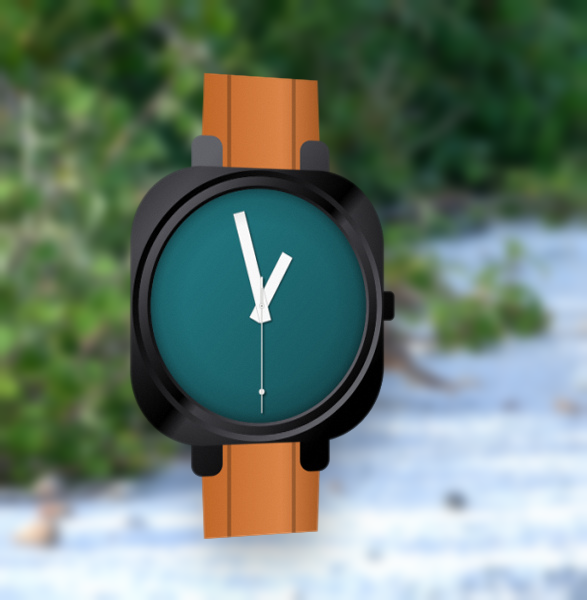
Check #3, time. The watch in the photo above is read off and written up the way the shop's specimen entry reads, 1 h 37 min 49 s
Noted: 12 h 57 min 30 s
